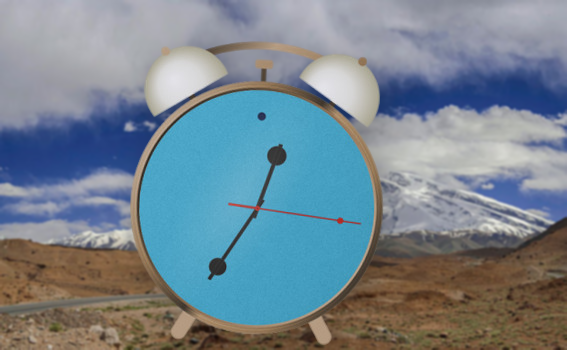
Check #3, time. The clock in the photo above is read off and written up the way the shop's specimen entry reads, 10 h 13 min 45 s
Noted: 12 h 35 min 16 s
